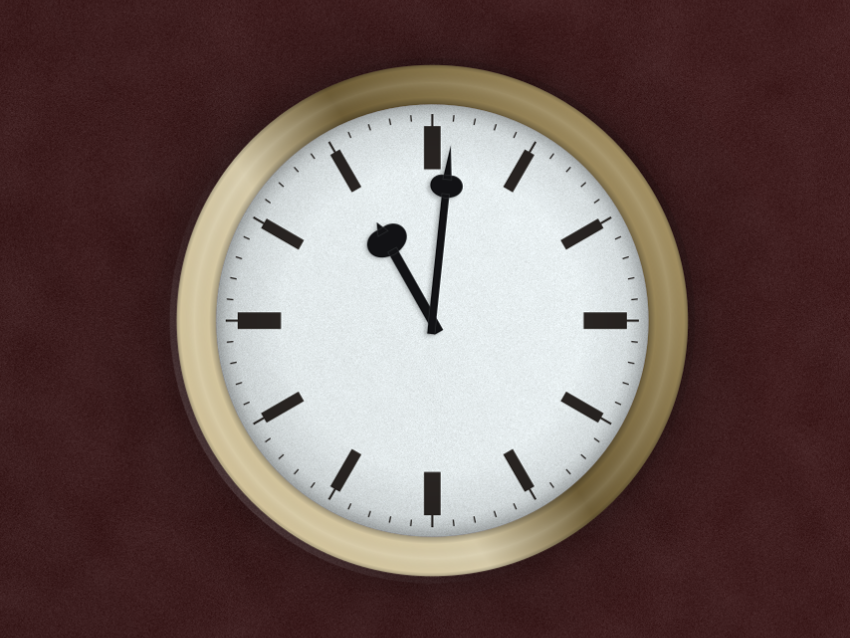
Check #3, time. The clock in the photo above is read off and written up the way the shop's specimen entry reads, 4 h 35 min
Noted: 11 h 01 min
